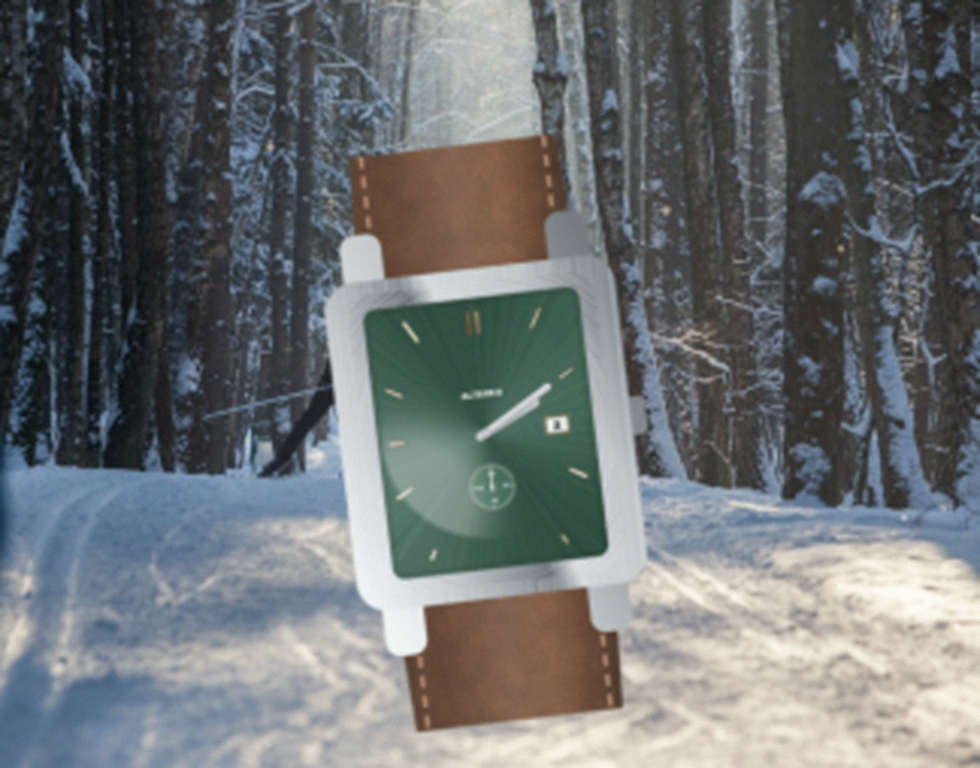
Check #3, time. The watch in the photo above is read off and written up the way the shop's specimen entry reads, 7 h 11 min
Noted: 2 h 10 min
